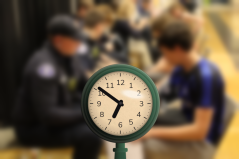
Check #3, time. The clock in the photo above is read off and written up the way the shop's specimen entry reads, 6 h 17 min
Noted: 6 h 51 min
